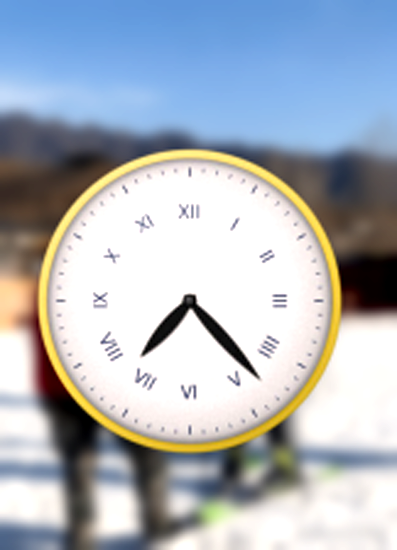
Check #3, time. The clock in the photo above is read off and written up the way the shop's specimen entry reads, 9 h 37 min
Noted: 7 h 23 min
